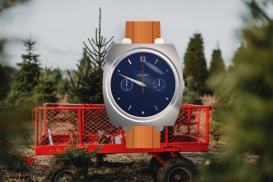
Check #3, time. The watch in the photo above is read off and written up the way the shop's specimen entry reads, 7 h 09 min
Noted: 9 h 49 min
